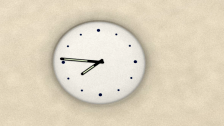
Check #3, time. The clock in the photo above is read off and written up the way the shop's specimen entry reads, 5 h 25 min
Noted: 7 h 46 min
